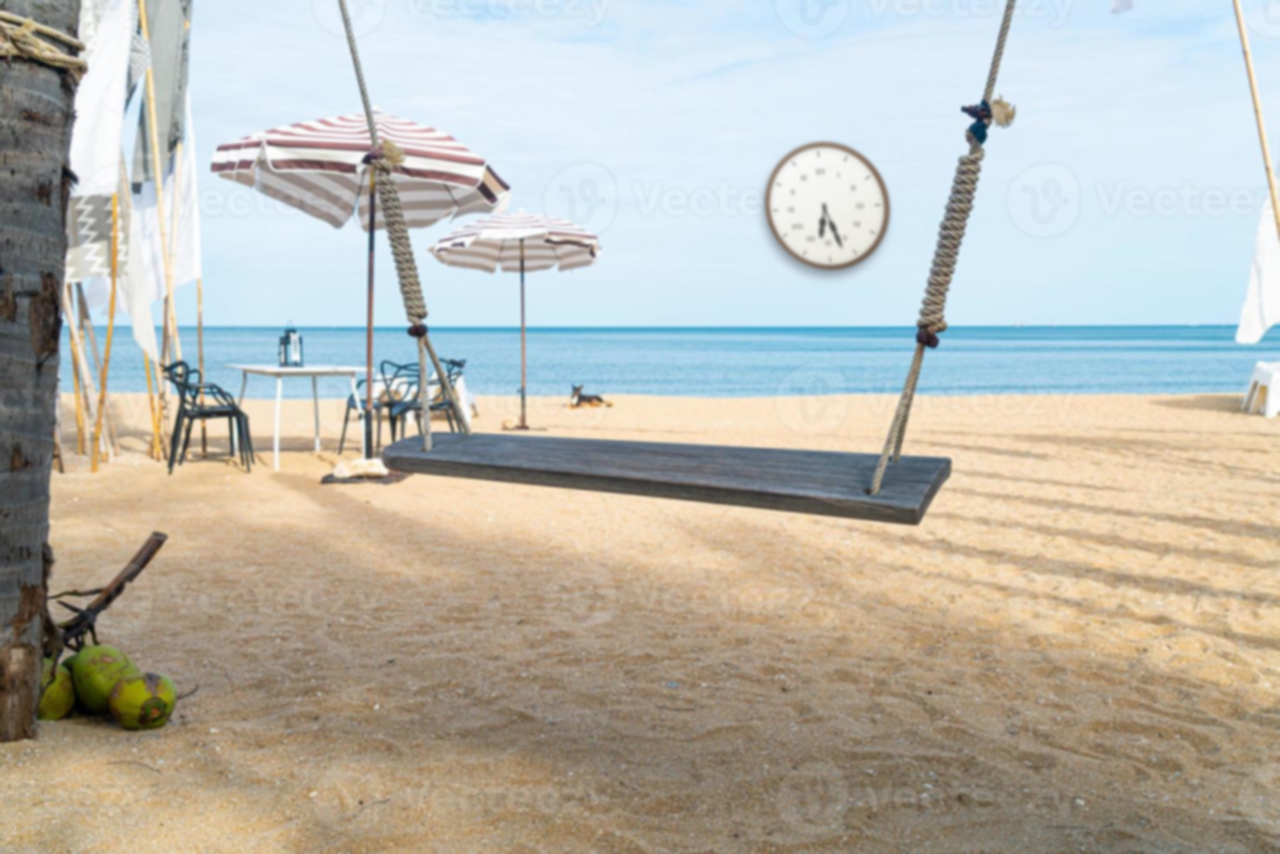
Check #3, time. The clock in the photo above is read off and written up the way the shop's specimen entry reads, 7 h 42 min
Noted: 6 h 27 min
